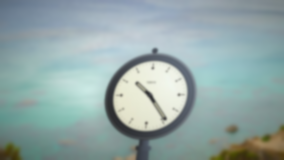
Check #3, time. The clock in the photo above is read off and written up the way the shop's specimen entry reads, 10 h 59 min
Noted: 10 h 24 min
